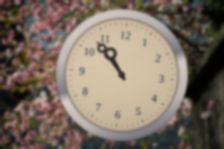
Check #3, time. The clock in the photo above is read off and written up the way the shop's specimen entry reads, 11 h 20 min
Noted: 10 h 53 min
